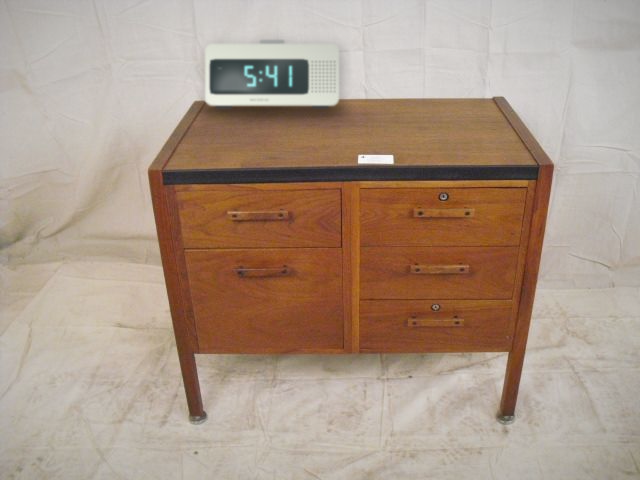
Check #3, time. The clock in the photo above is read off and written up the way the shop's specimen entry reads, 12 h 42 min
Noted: 5 h 41 min
